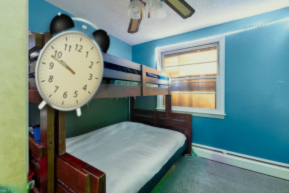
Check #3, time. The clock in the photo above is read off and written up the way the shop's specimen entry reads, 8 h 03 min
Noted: 9 h 48 min
